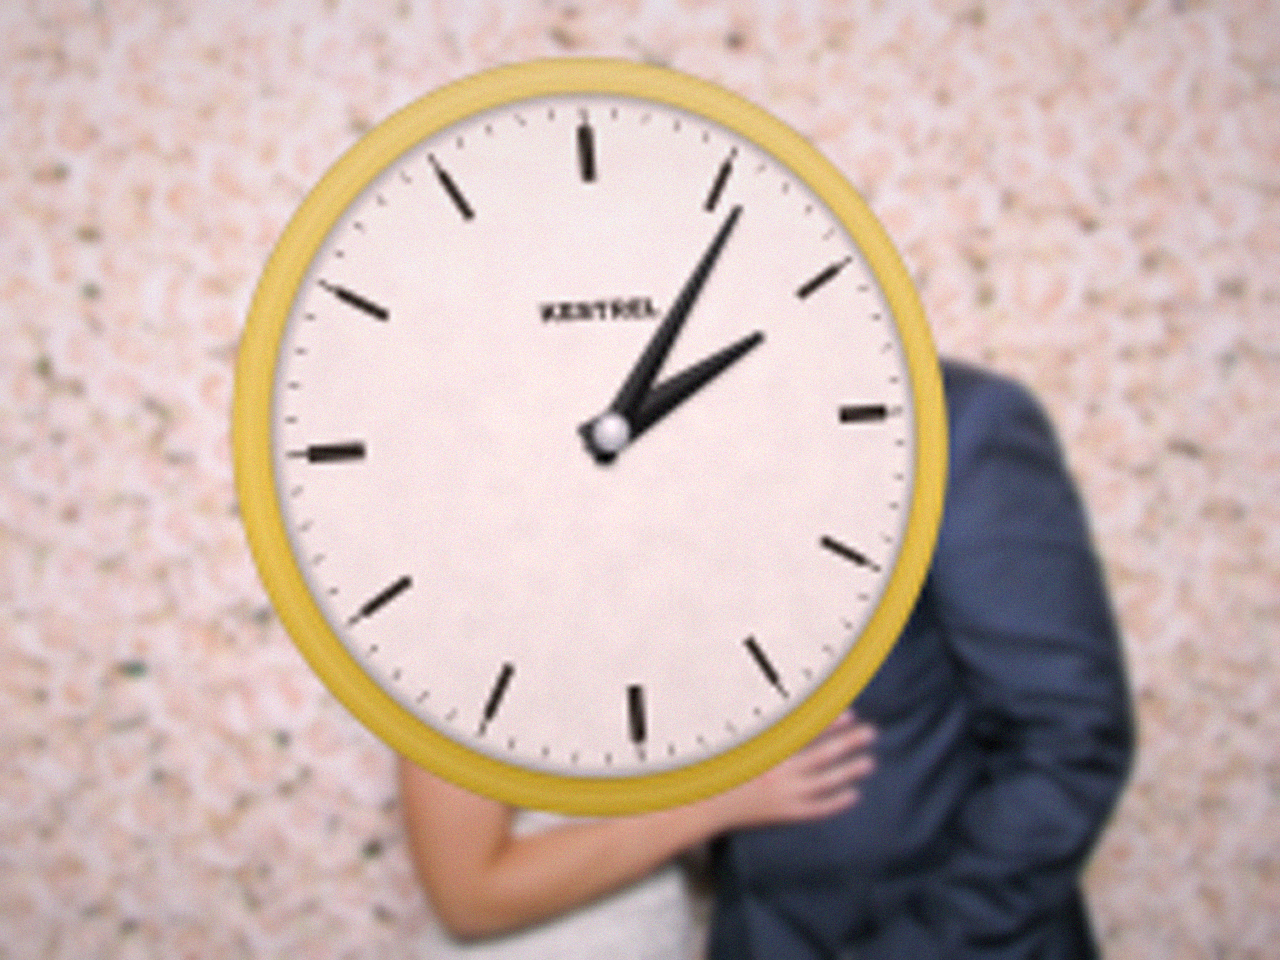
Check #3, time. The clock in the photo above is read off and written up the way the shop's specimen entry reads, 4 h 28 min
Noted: 2 h 06 min
